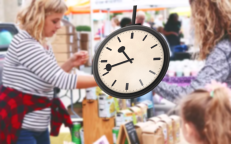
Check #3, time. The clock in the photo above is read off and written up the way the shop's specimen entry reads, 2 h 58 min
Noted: 10 h 42 min
